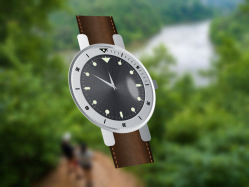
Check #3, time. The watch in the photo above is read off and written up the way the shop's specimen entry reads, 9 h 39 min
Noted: 11 h 51 min
